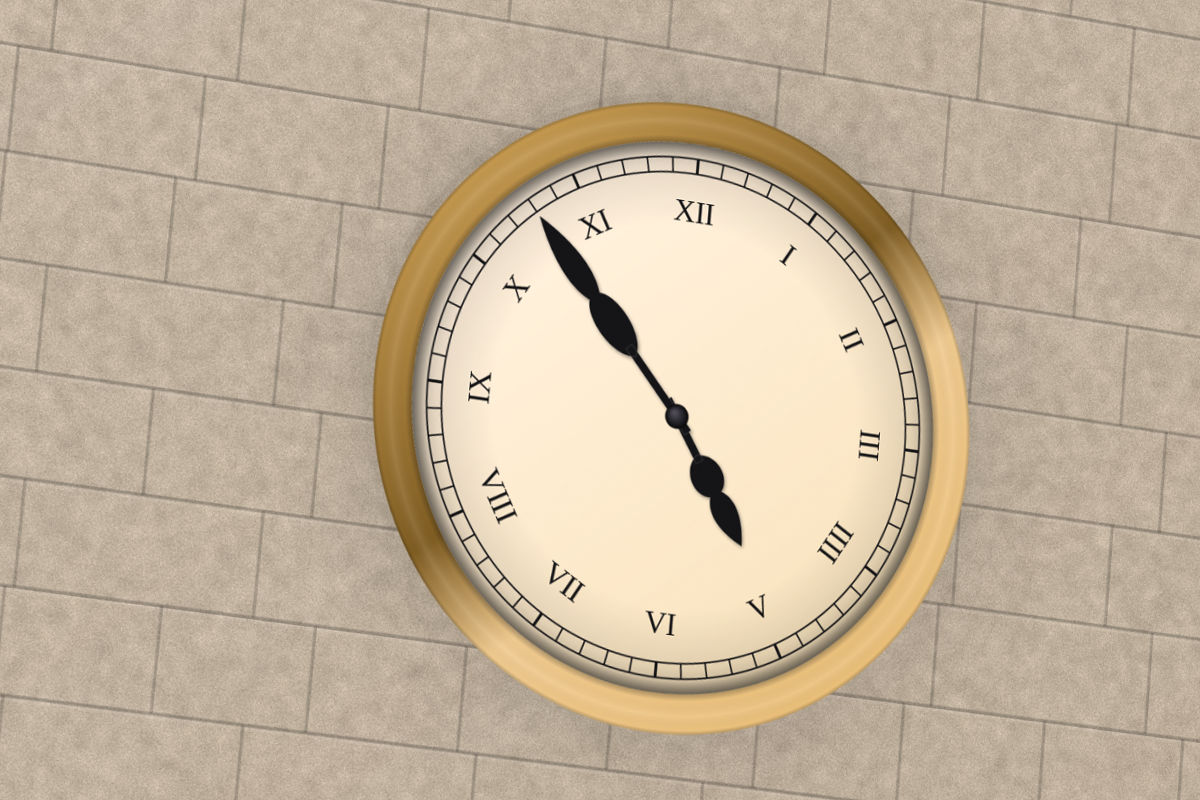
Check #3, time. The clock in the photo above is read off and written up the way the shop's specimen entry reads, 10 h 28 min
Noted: 4 h 53 min
